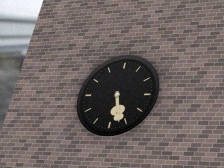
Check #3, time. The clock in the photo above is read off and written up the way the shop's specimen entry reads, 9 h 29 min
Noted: 5 h 27 min
